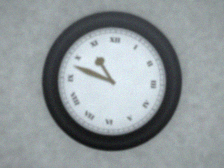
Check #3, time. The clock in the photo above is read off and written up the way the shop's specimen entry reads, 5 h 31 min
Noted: 10 h 48 min
